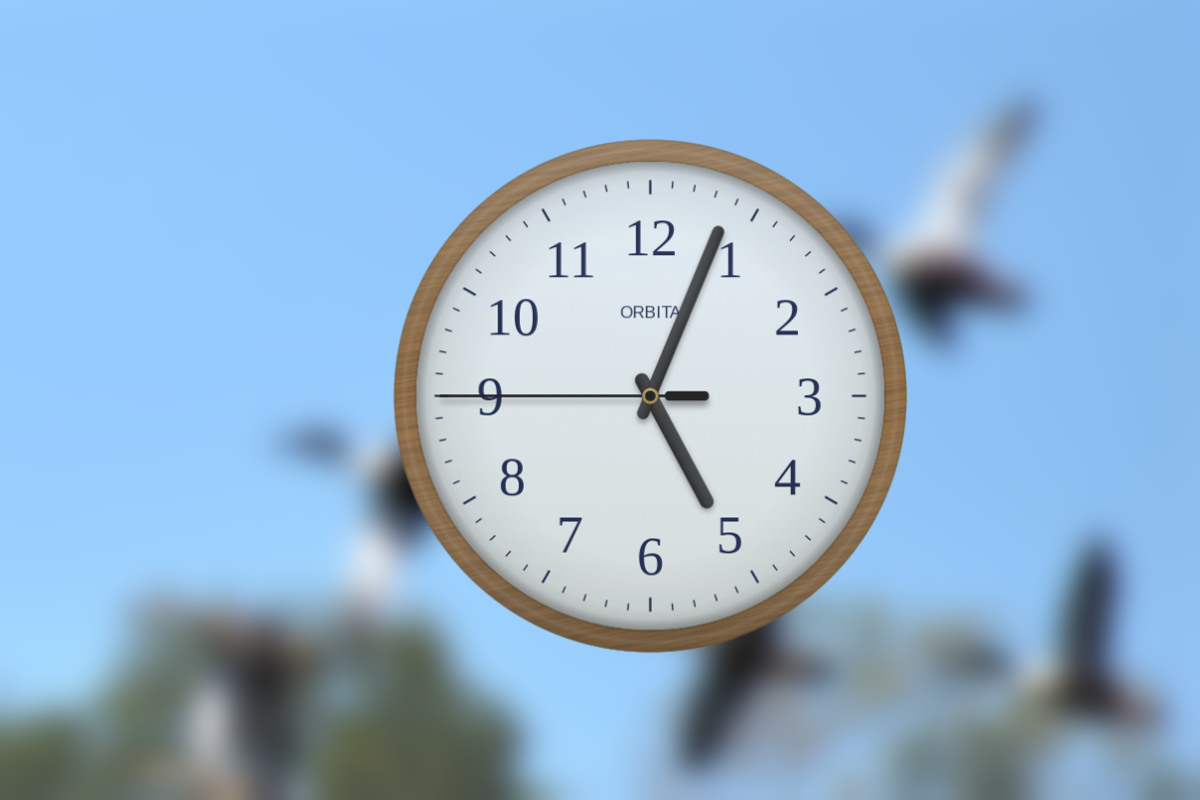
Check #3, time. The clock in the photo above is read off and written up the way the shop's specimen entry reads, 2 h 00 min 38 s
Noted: 5 h 03 min 45 s
